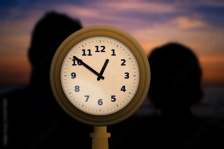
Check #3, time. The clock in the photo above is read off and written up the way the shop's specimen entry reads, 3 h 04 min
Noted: 12 h 51 min
